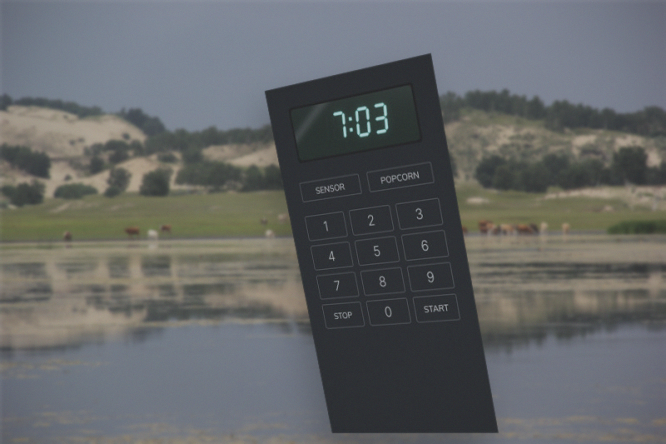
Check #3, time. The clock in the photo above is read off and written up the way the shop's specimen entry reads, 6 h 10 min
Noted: 7 h 03 min
